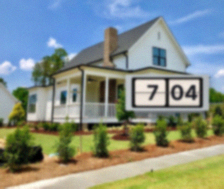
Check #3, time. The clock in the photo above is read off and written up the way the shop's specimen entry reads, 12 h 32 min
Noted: 7 h 04 min
